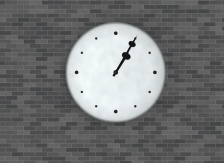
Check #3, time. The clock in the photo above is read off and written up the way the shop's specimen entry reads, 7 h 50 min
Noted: 1 h 05 min
